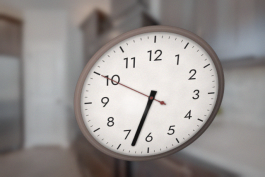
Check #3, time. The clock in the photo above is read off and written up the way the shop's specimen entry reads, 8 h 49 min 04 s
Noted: 6 h 32 min 50 s
